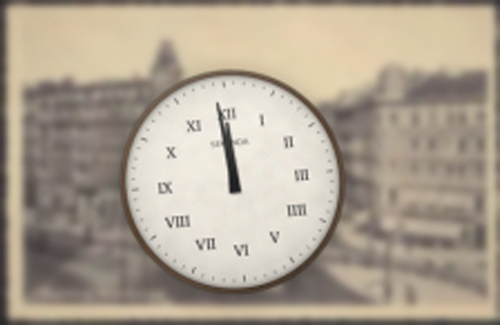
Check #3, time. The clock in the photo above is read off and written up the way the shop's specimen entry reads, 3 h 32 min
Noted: 11 h 59 min
